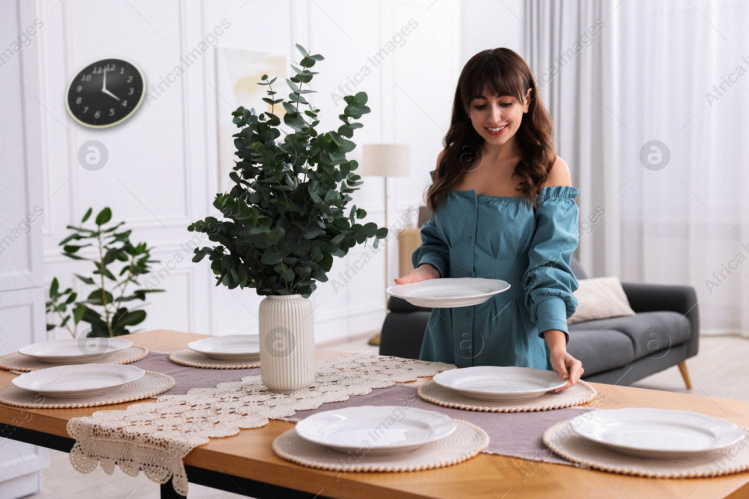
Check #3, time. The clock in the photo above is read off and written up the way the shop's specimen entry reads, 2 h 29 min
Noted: 3 h 58 min
